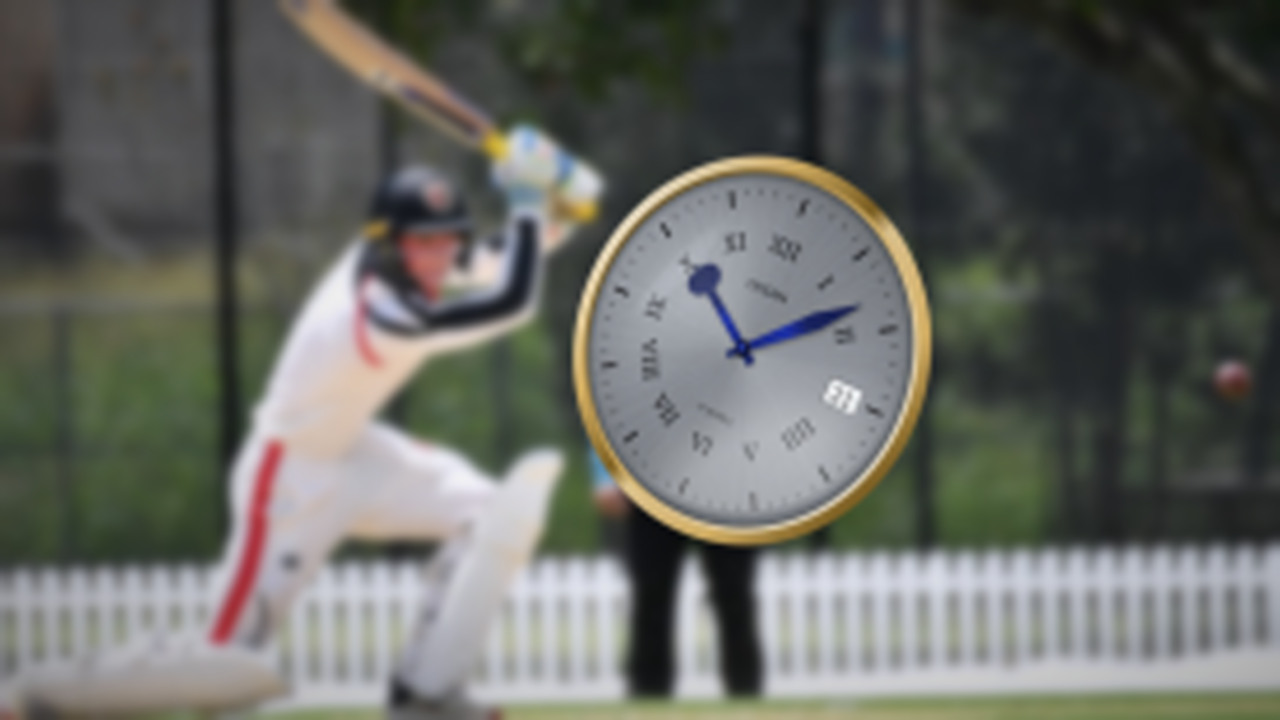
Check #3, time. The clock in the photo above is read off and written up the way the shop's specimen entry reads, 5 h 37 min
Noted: 10 h 08 min
